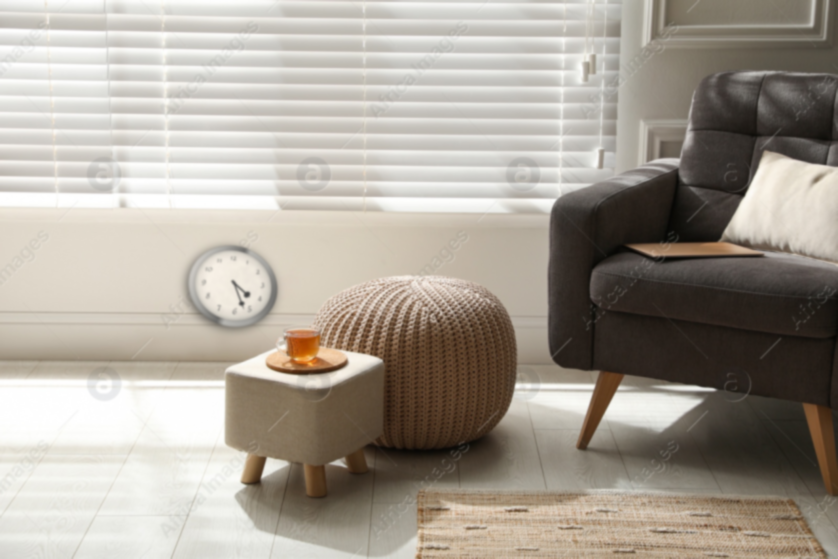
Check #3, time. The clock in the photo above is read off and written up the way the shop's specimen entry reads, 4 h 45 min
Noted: 4 h 27 min
